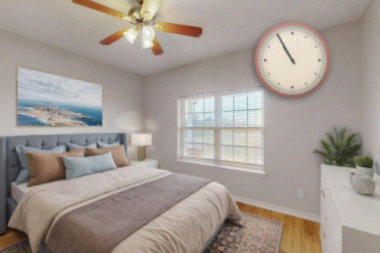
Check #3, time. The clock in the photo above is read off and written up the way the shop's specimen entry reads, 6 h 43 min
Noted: 10 h 55 min
